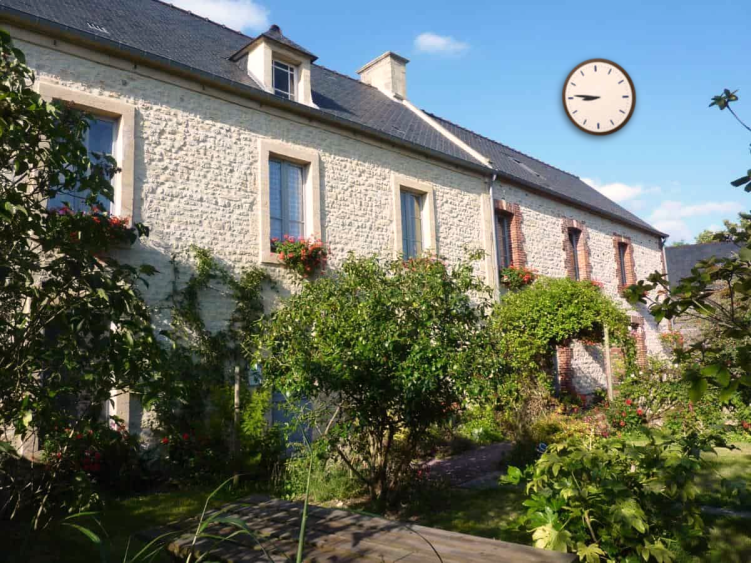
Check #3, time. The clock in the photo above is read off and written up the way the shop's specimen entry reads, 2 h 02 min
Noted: 8 h 46 min
